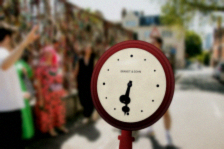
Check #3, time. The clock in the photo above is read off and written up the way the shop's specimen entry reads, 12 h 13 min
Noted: 6 h 31 min
